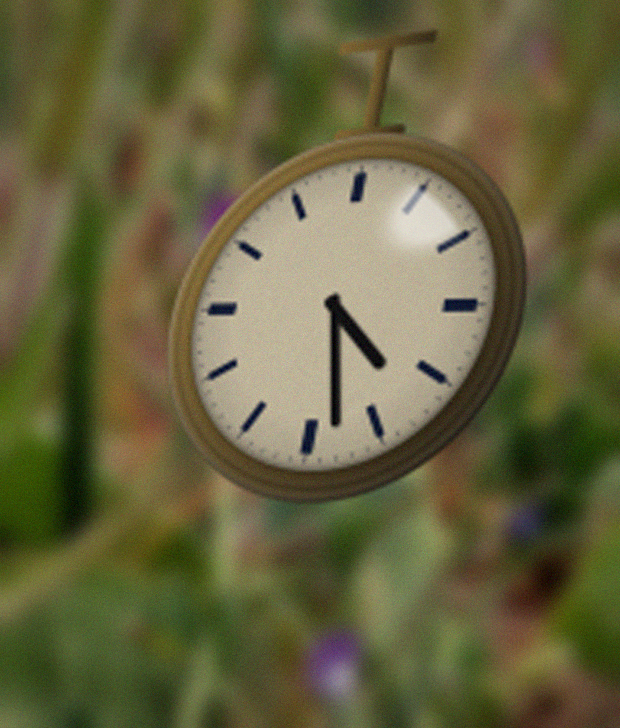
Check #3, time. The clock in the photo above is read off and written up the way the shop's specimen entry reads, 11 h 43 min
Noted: 4 h 28 min
